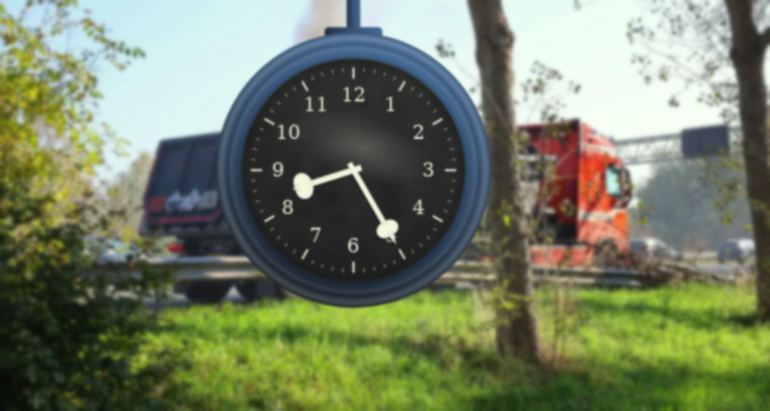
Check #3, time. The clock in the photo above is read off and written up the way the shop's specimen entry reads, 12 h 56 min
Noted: 8 h 25 min
